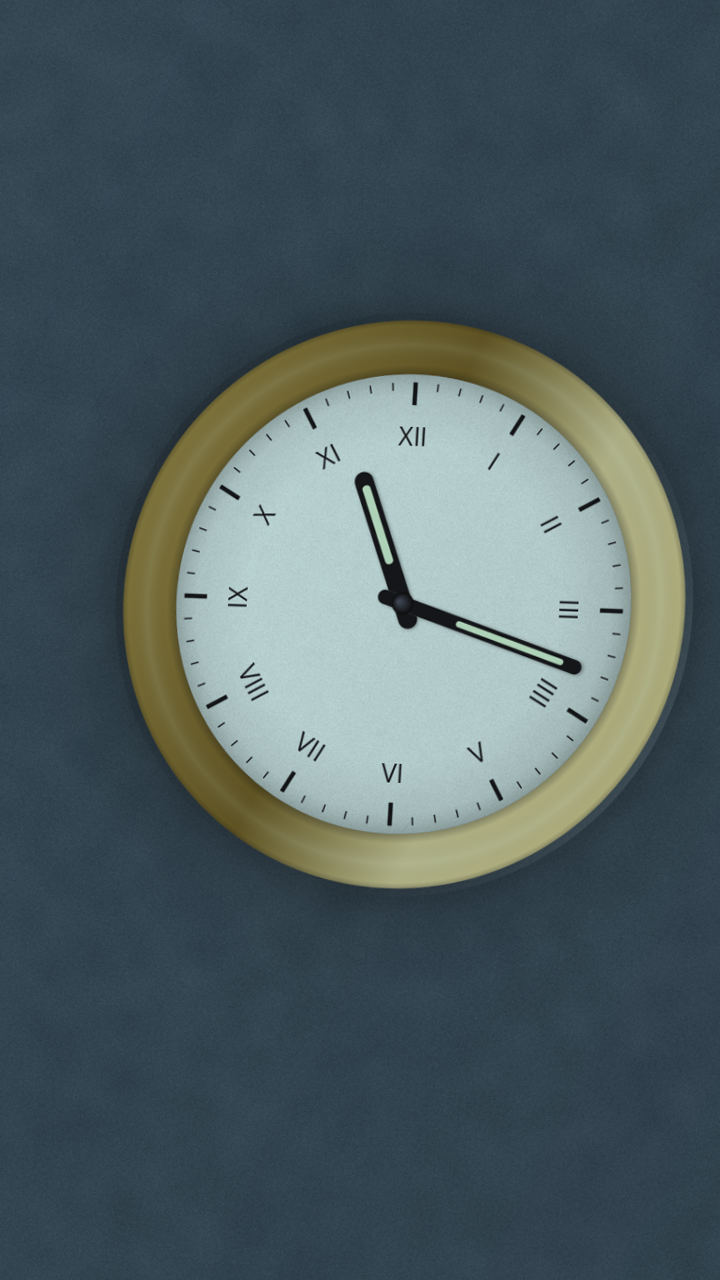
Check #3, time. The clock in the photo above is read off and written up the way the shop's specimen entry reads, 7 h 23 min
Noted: 11 h 18 min
